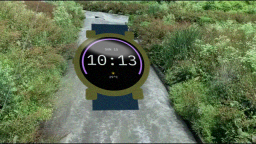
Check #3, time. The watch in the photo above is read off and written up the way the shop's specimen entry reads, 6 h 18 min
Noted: 10 h 13 min
